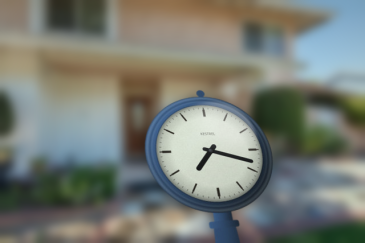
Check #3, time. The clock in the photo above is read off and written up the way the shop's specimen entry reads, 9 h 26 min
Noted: 7 h 18 min
